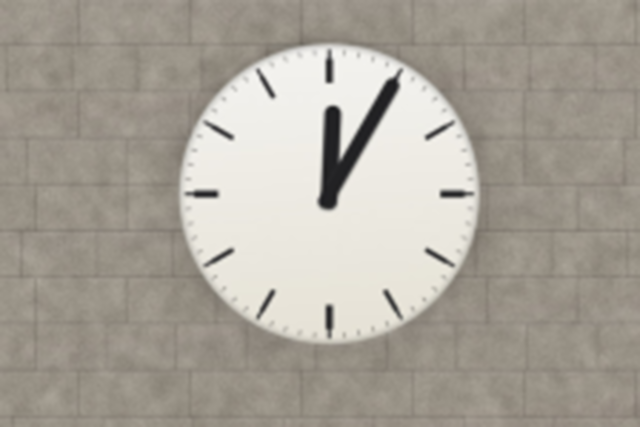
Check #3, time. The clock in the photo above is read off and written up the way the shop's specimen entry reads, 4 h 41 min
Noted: 12 h 05 min
